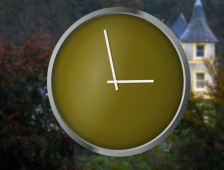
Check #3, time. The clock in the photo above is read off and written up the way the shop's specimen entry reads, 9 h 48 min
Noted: 2 h 58 min
